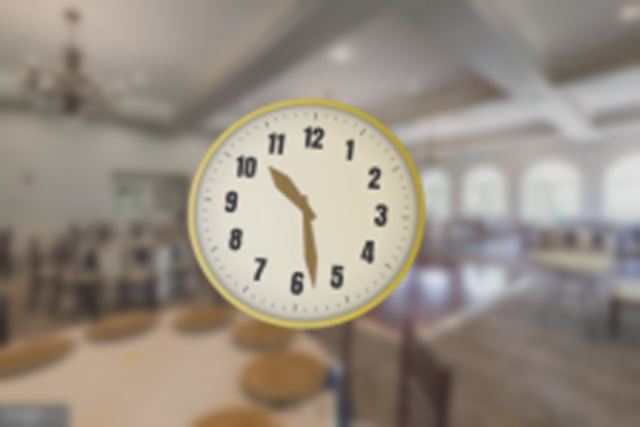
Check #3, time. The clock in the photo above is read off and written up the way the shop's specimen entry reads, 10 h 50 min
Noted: 10 h 28 min
